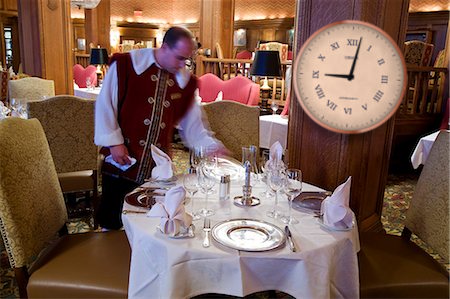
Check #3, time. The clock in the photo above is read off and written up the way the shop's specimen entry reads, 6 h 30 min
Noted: 9 h 02 min
